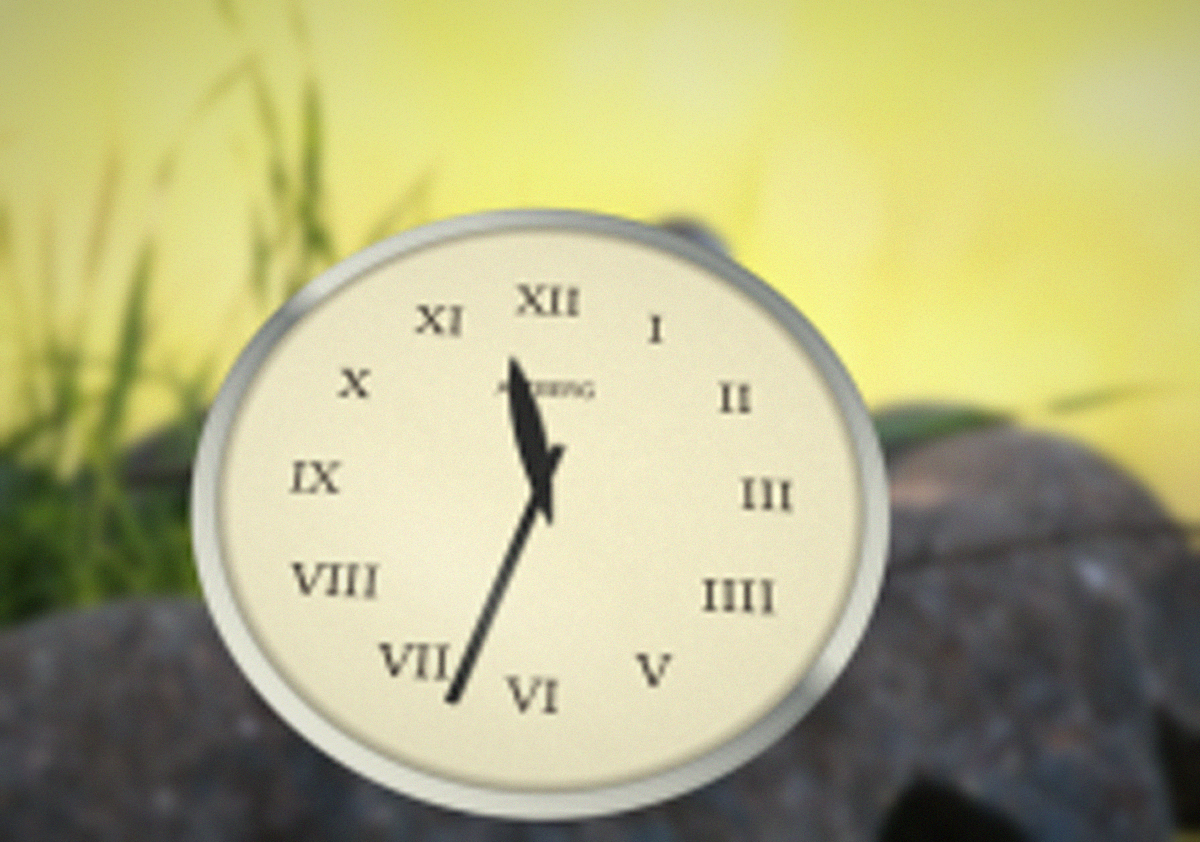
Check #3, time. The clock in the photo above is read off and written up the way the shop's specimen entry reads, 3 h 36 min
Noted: 11 h 33 min
